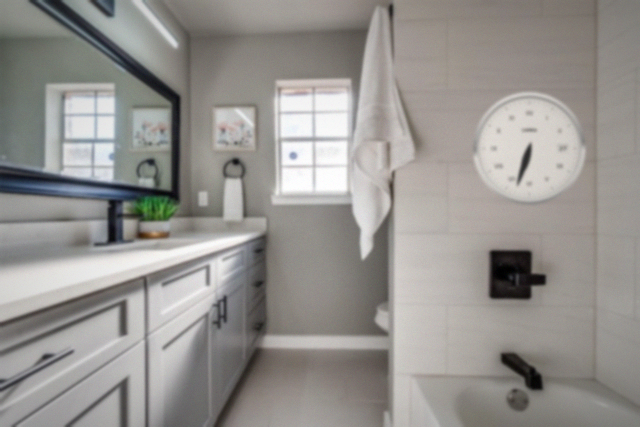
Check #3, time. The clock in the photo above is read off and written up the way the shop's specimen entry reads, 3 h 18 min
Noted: 6 h 33 min
